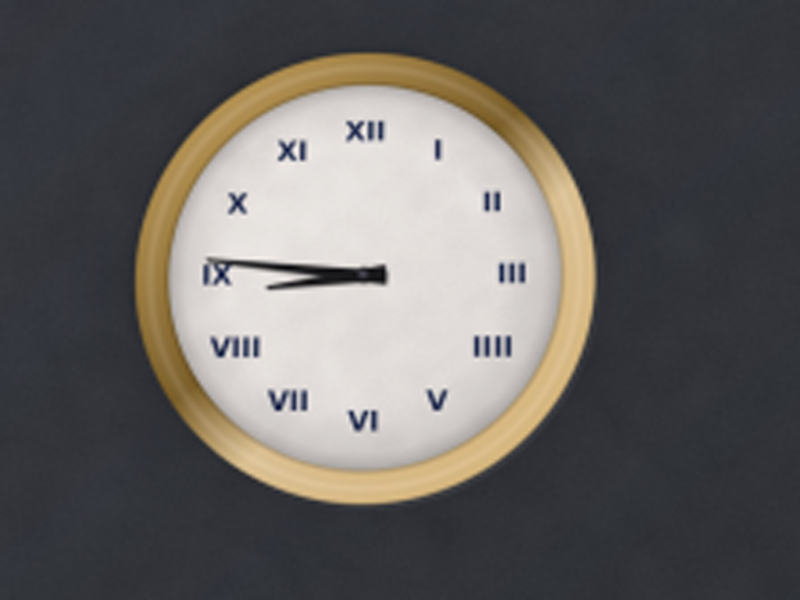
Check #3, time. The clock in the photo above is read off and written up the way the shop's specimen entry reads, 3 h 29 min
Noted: 8 h 46 min
